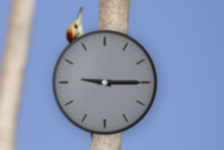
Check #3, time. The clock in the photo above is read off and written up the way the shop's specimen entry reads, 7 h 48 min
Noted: 9 h 15 min
